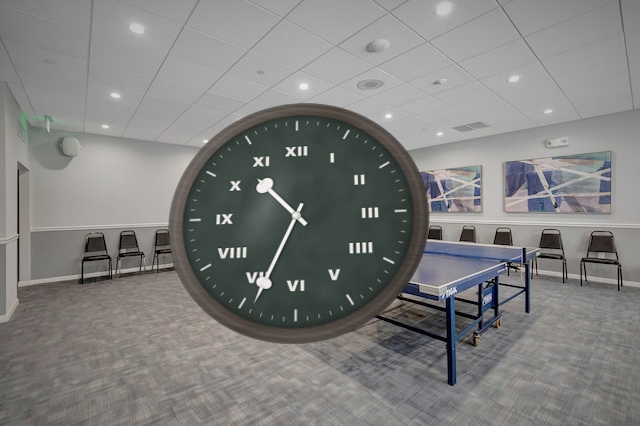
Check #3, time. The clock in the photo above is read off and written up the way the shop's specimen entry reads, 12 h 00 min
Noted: 10 h 34 min
